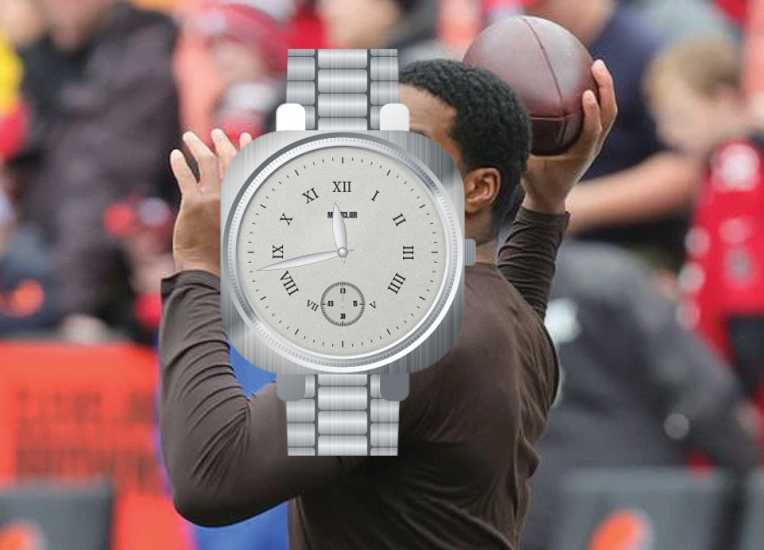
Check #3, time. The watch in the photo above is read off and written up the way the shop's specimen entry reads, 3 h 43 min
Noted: 11 h 43 min
